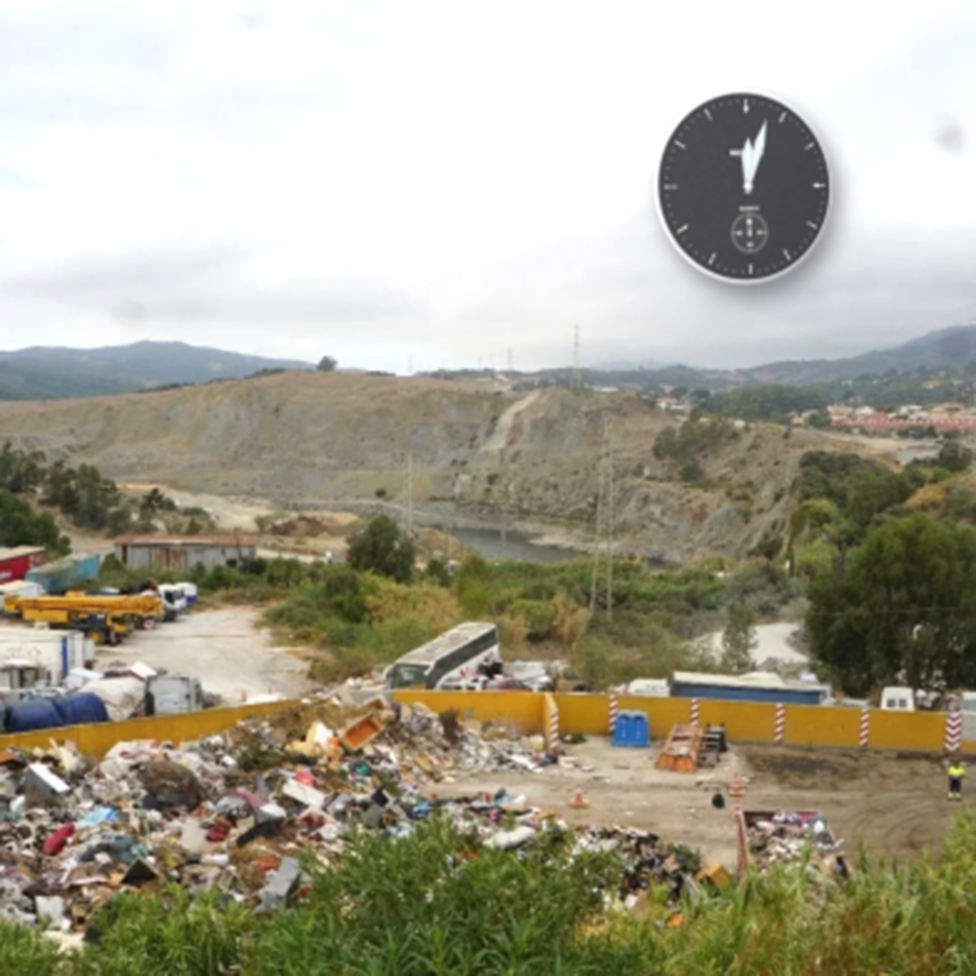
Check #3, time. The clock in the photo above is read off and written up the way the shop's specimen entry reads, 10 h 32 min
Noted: 12 h 03 min
